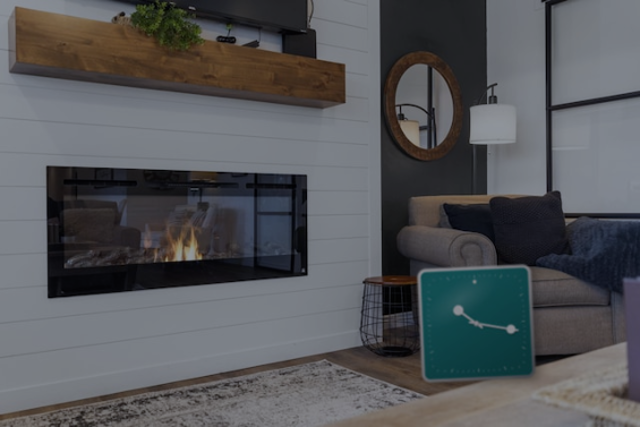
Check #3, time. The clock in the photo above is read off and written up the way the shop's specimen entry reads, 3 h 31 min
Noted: 10 h 17 min
